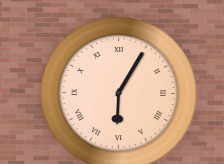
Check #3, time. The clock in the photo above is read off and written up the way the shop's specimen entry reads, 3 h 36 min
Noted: 6 h 05 min
